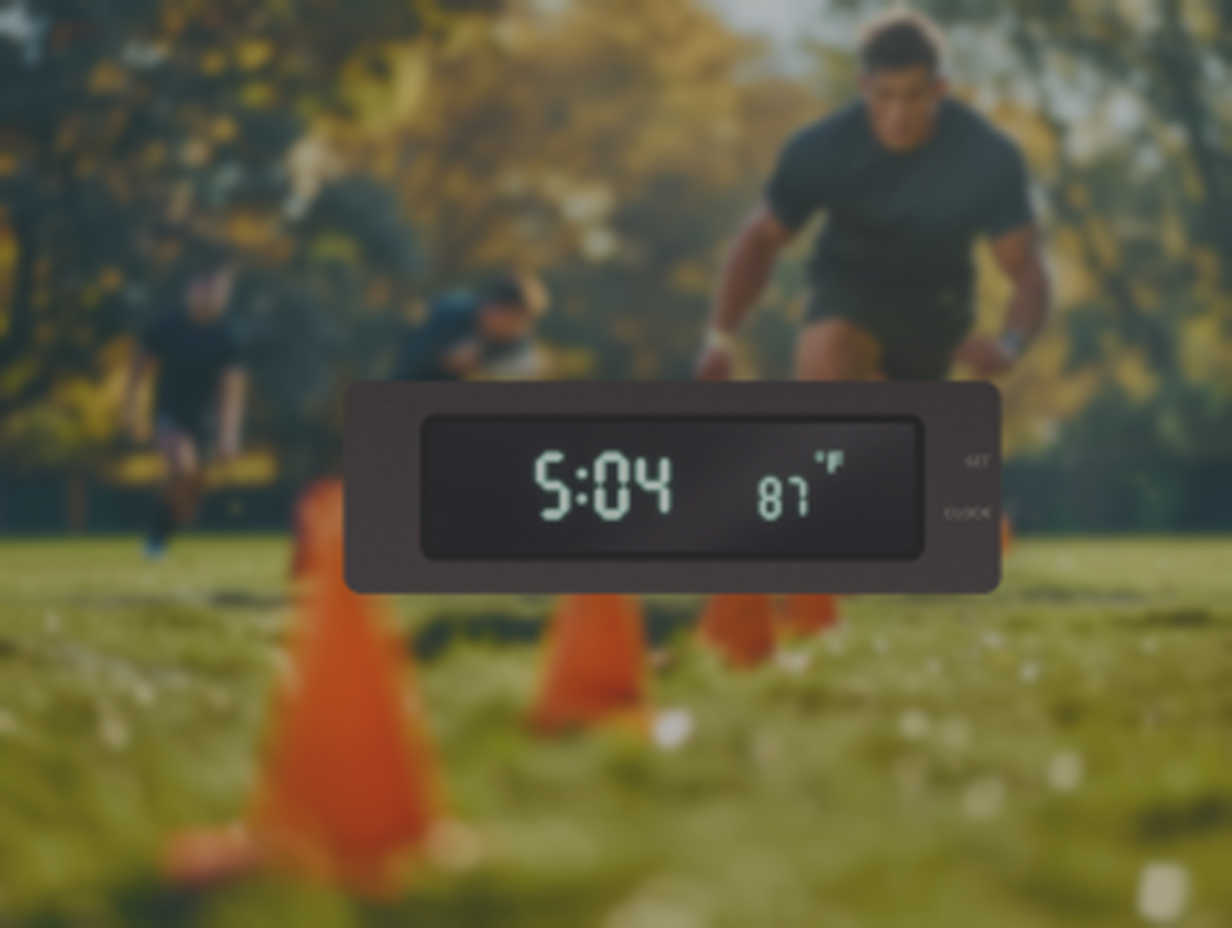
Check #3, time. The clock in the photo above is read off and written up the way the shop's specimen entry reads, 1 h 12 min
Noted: 5 h 04 min
